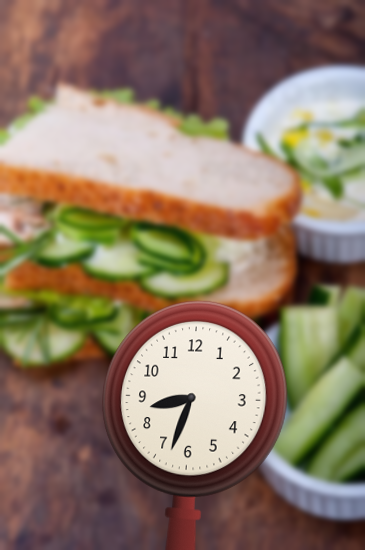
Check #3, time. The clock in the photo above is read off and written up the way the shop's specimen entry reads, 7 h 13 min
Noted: 8 h 33 min
